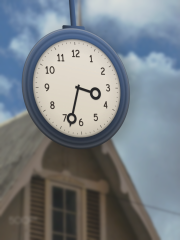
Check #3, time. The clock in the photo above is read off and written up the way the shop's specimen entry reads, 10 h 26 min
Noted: 3 h 33 min
